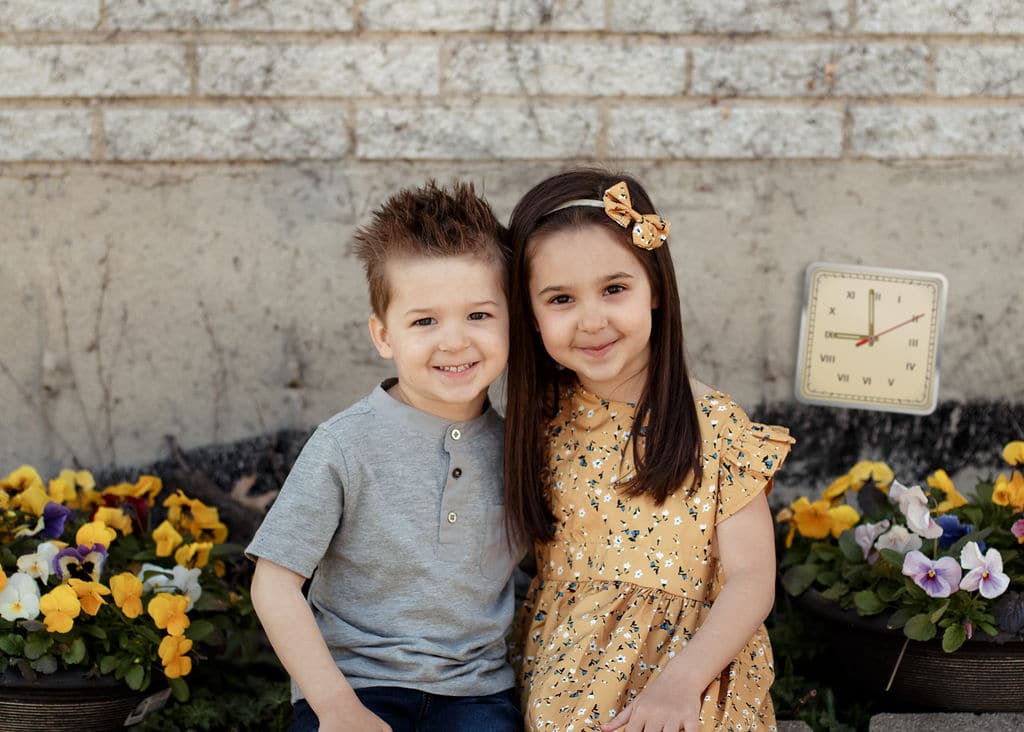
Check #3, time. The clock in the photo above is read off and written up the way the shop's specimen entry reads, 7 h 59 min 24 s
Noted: 8 h 59 min 10 s
